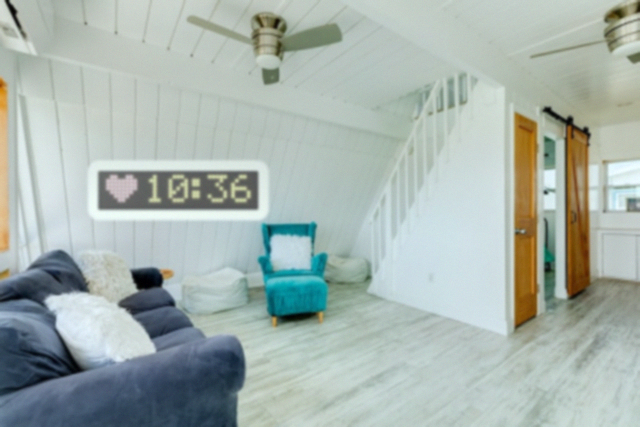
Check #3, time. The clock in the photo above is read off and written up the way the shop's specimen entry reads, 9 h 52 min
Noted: 10 h 36 min
